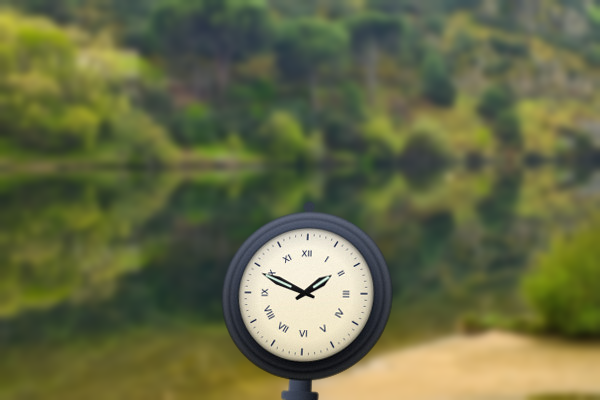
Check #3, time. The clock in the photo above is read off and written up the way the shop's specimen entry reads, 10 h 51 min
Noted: 1 h 49 min
